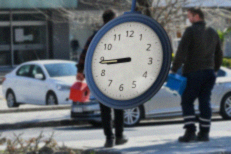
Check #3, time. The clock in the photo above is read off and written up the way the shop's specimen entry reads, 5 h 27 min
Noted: 8 h 44 min
